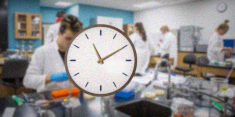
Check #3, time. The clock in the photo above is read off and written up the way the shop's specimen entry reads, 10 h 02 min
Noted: 11 h 10 min
